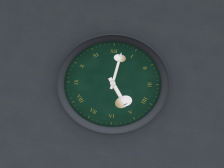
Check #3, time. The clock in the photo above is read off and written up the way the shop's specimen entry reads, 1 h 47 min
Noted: 5 h 02 min
